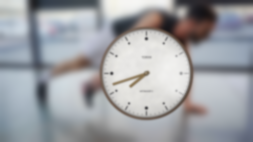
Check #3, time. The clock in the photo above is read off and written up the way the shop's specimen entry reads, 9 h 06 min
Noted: 7 h 42 min
